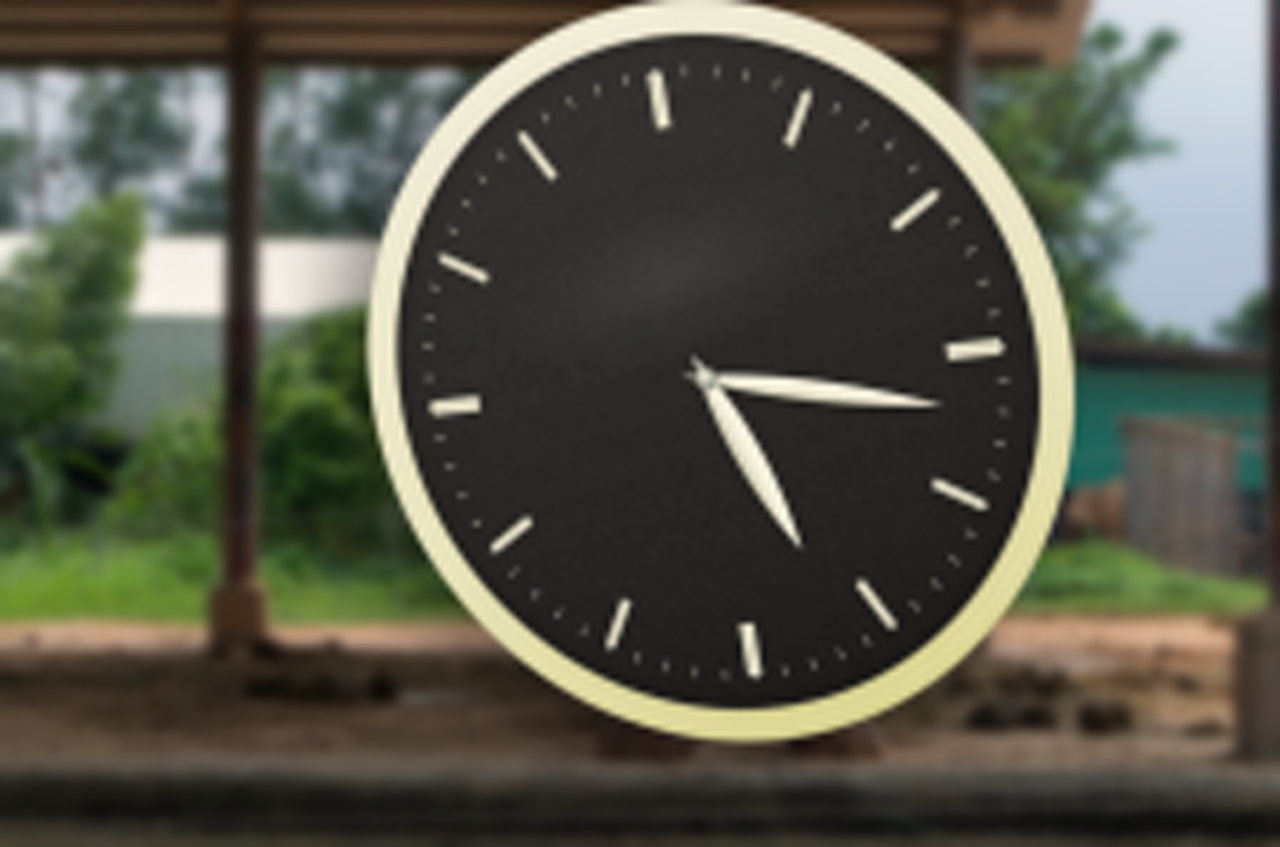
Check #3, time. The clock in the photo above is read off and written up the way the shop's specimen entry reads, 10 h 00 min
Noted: 5 h 17 min
